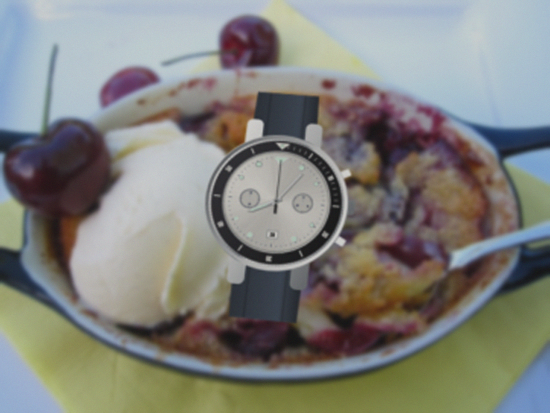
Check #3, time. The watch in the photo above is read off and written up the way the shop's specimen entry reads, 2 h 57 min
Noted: 8 h 06 min
